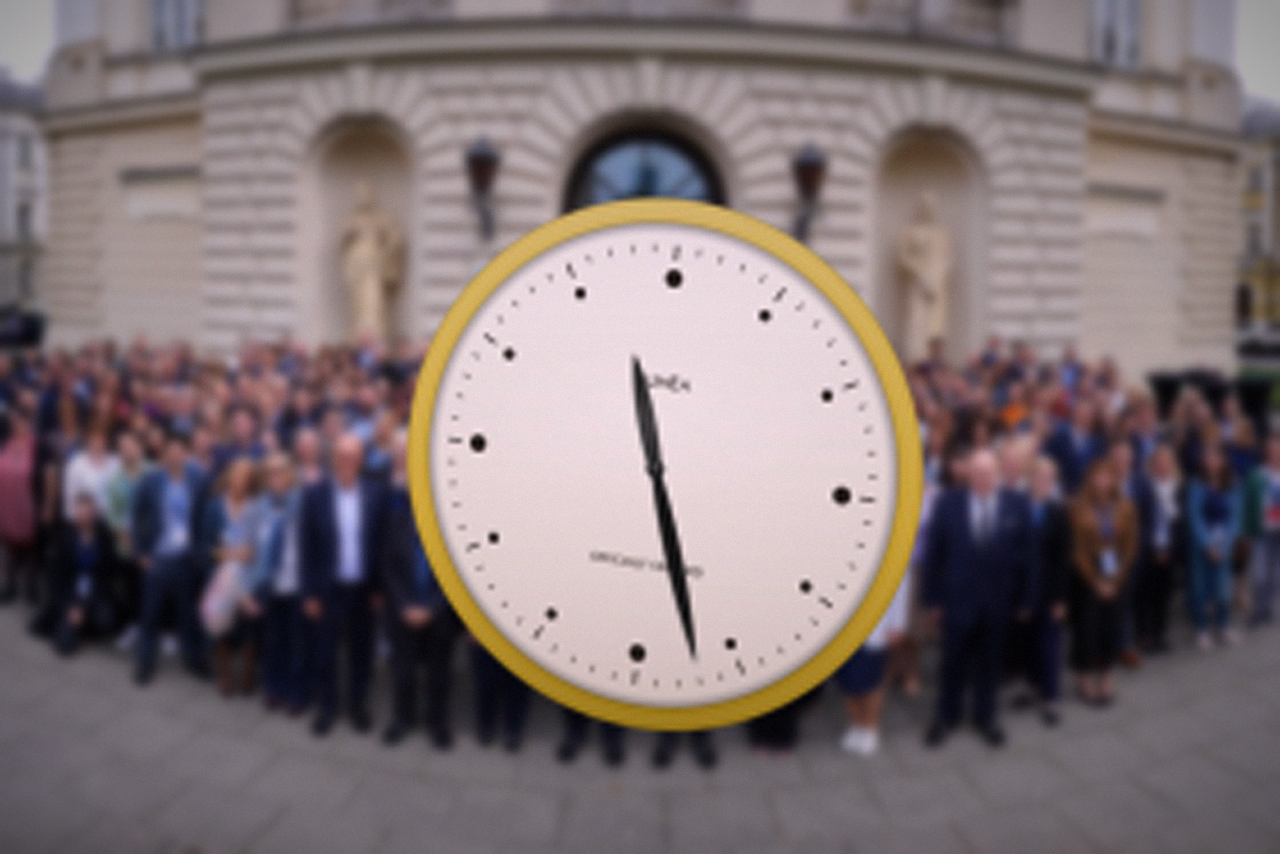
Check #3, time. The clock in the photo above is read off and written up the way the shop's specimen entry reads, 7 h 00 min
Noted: 11 h 27 min
